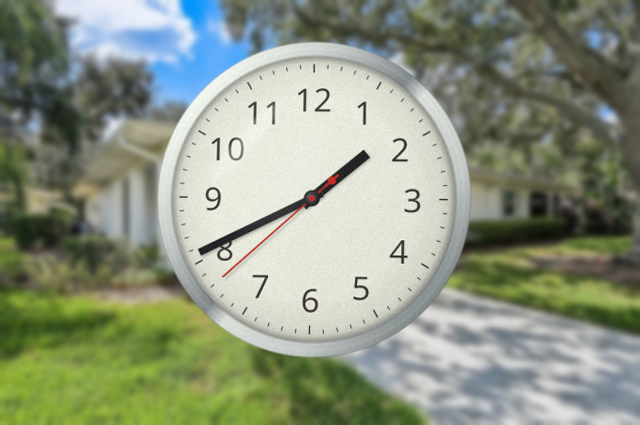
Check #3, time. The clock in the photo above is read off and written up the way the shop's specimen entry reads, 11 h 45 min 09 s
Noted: 1 h 40 min 38 s
